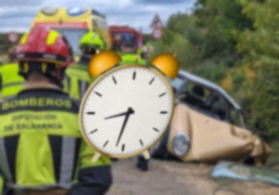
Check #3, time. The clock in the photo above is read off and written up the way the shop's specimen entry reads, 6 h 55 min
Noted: 8 h 32 min
